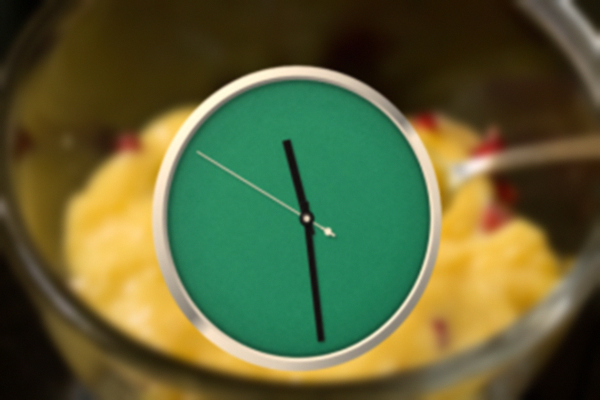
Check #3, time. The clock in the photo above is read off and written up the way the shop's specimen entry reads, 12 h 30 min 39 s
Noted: 11 h 28 min 50 s
